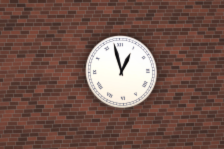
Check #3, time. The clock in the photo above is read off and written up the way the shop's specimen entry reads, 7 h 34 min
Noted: 12 h 58 min
